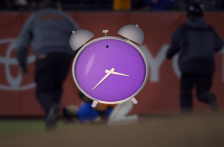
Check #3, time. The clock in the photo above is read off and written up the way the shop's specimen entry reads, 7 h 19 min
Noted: 3 h 38 min
